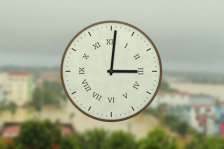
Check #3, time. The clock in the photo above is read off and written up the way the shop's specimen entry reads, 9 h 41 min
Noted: 3 h 01 min
